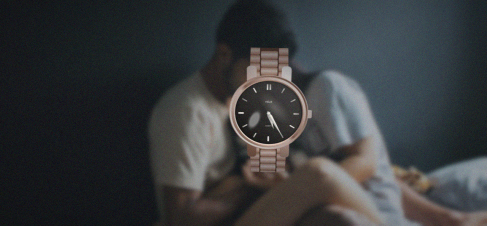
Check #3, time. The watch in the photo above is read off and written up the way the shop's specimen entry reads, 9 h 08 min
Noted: 5 h 25 min
